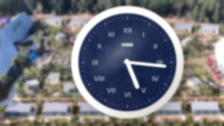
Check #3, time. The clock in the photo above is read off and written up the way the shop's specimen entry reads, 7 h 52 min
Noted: 5 h 16 min
